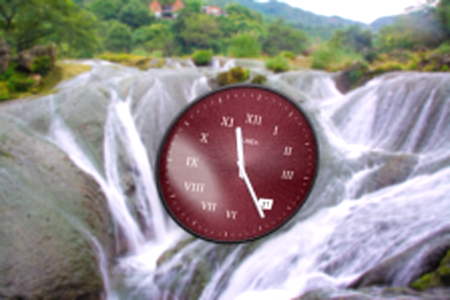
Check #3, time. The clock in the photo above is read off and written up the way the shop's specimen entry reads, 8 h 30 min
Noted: 11 h 24 min
